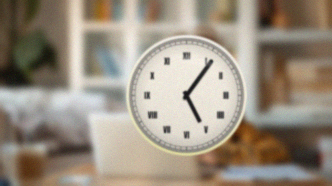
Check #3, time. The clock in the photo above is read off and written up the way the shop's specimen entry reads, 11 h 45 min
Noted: 5 h 06 min
